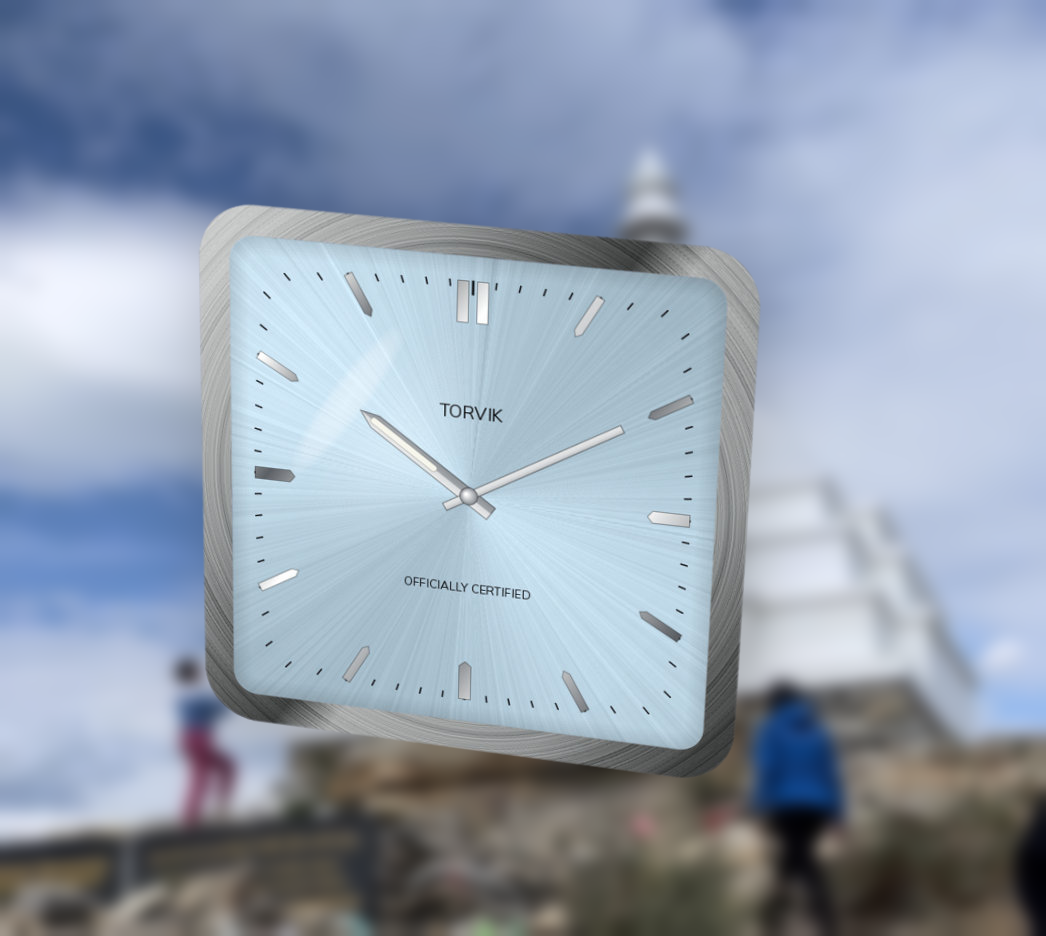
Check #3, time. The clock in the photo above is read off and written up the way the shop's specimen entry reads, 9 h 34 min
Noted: 10 h 10 min
